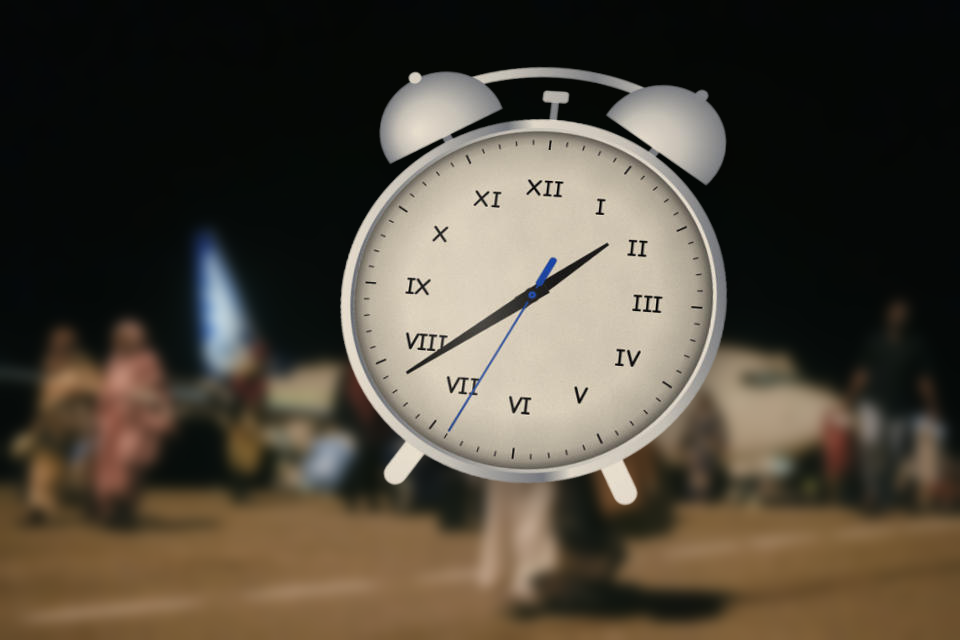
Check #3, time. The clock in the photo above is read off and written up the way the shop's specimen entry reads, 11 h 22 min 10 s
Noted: 1 h 38 min 34 s
